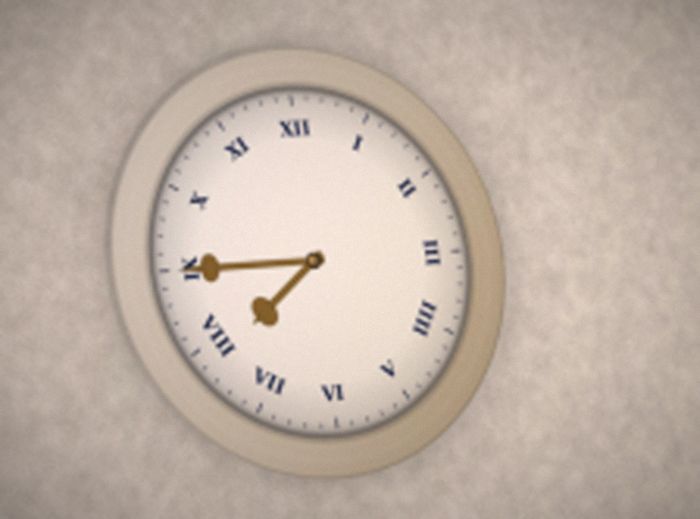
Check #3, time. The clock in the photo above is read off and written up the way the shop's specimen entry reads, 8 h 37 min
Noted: 7 h 45 min
